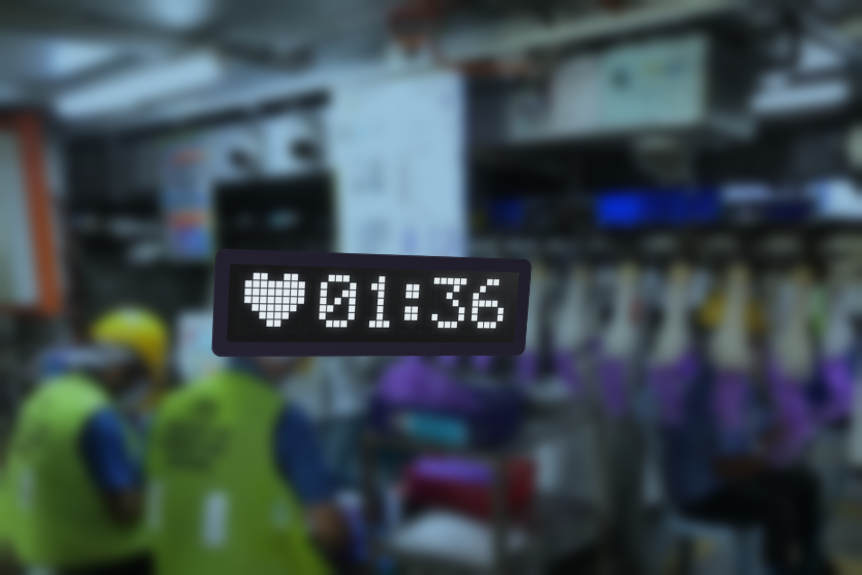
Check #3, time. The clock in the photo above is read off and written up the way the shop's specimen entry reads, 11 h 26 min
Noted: 1 h 36 min
